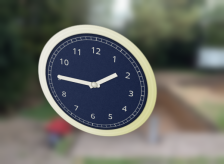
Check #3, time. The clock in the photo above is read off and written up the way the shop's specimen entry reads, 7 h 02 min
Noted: 1 h 45 min
